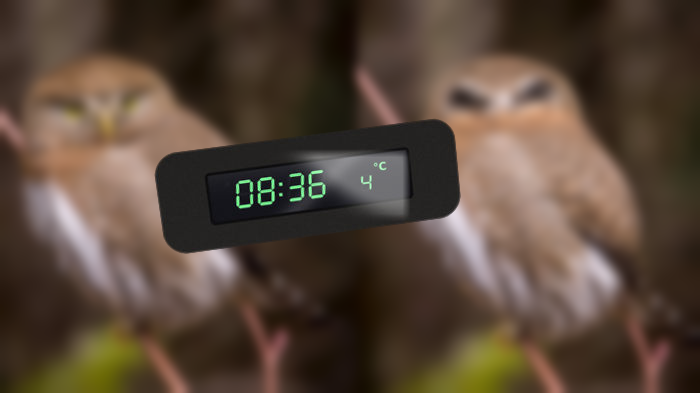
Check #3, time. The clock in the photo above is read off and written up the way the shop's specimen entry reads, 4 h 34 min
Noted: 8 h 36 min
